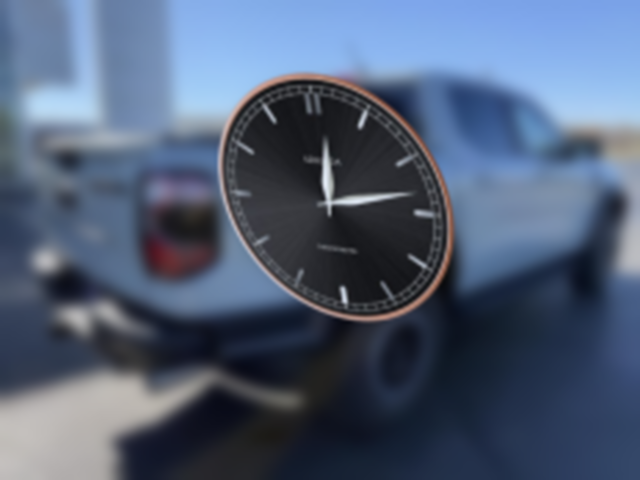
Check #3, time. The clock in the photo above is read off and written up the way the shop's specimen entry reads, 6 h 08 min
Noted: 12 h 13 min
